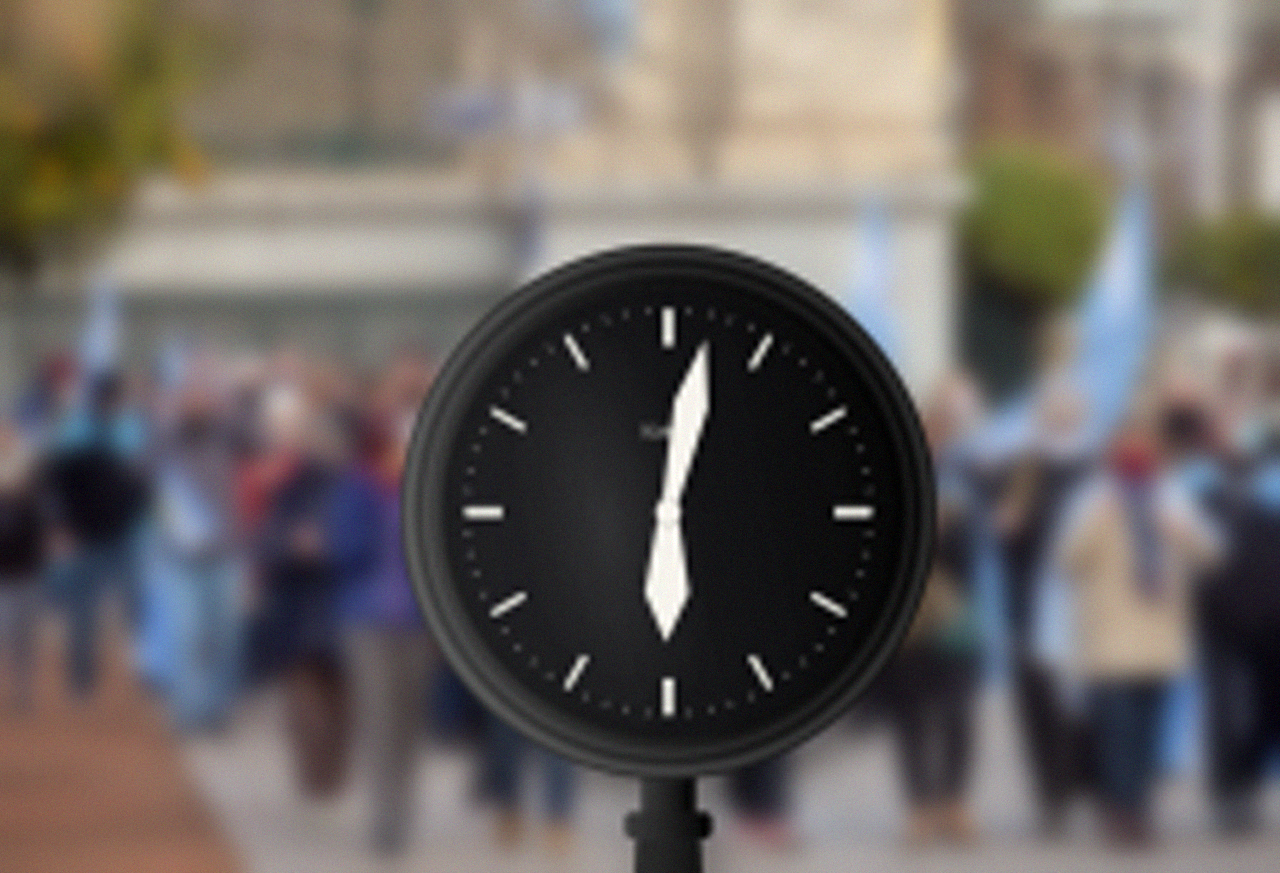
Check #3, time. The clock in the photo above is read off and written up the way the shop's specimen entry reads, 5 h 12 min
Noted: 6 h 02 min
